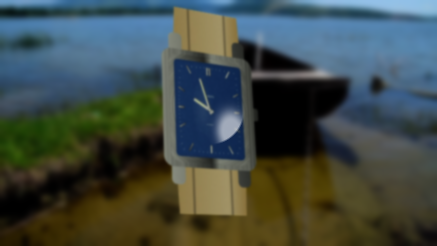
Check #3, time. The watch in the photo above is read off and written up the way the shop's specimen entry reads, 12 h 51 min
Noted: 9 h 57 min
